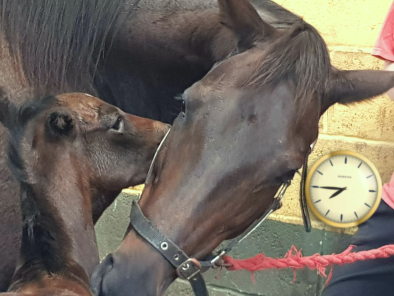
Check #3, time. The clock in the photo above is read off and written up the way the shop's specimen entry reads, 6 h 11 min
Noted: 7 h 45 min
